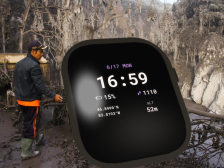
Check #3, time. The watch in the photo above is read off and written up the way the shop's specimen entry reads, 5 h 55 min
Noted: 16 h 59 min
